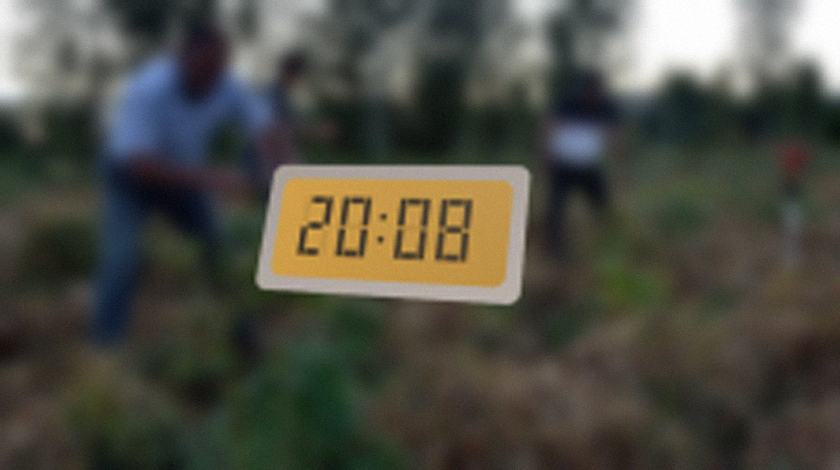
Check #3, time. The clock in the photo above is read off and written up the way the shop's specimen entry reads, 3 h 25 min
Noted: 20 h 08 min
